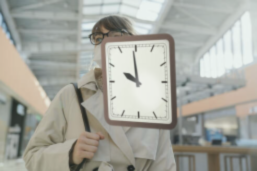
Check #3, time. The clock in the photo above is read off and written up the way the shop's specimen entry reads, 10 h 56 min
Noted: 9 h 59 min
